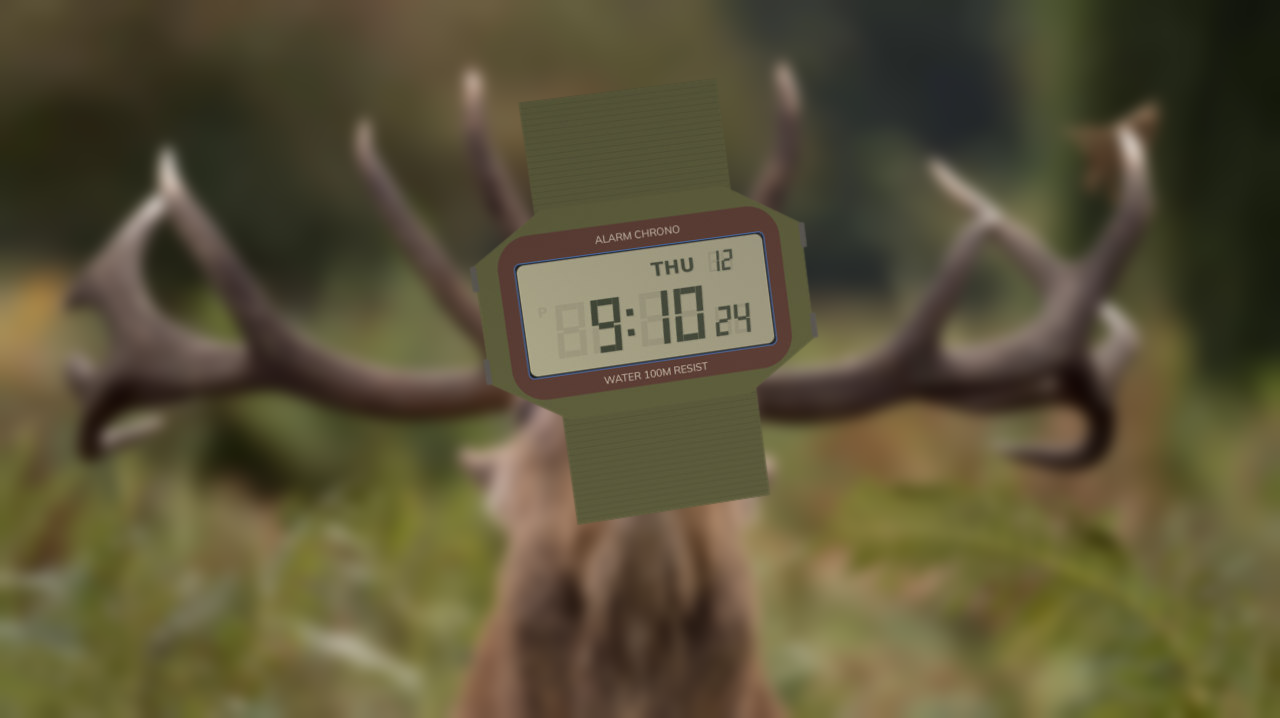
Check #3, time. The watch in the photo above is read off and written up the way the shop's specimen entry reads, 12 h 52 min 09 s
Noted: 9 h 10 min 24 s
